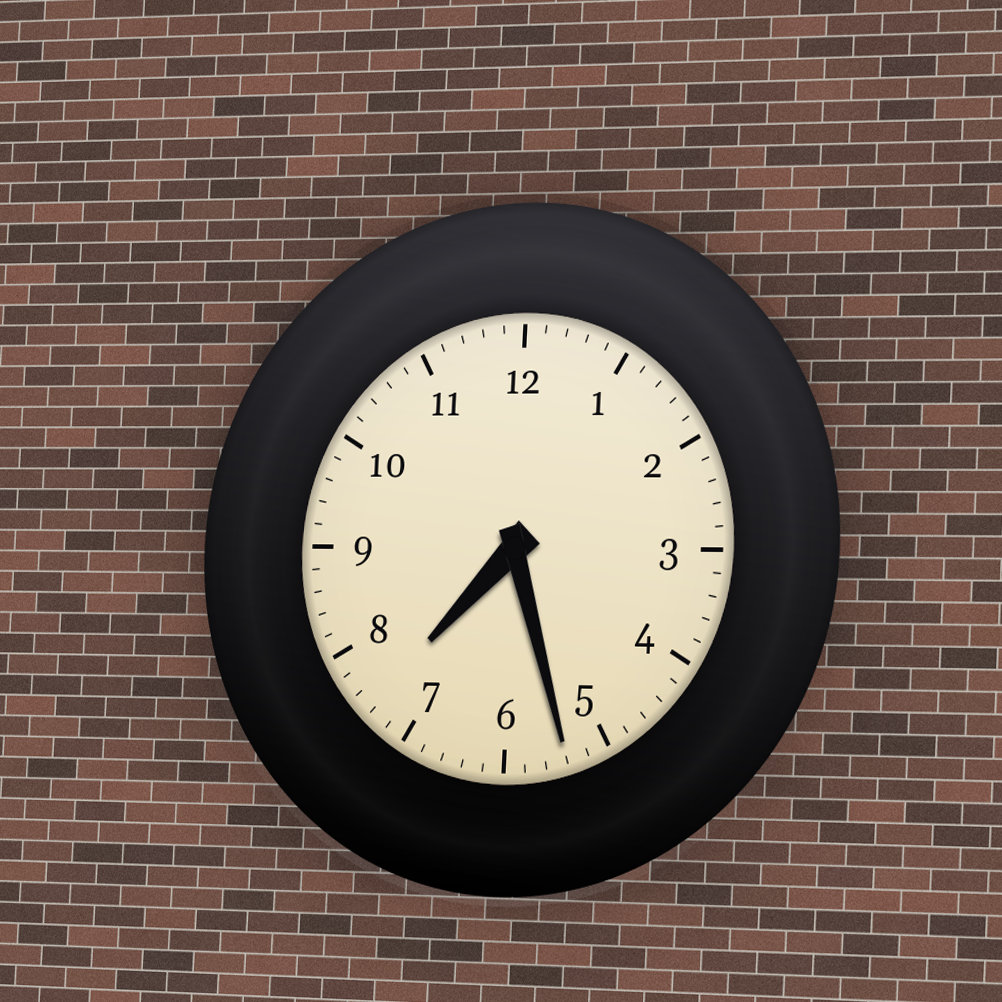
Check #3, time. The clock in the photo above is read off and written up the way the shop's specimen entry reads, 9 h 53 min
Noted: 7 h 27 min
